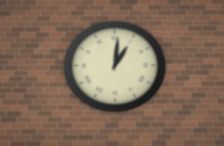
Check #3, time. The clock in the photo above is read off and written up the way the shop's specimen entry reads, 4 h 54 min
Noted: 1 h 01 min
